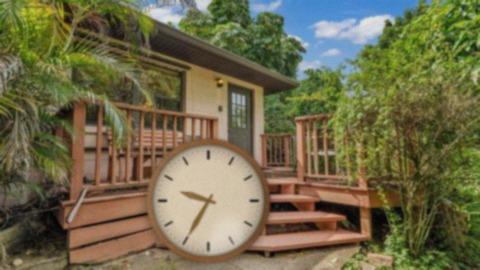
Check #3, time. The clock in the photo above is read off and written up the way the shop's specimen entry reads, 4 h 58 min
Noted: 9 h 35 min
